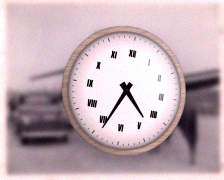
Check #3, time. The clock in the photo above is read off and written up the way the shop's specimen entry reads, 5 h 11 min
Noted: 4 h 34 min
